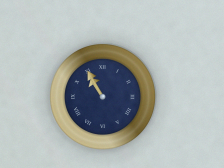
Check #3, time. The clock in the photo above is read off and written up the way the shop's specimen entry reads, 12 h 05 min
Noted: 10 h 55 min
